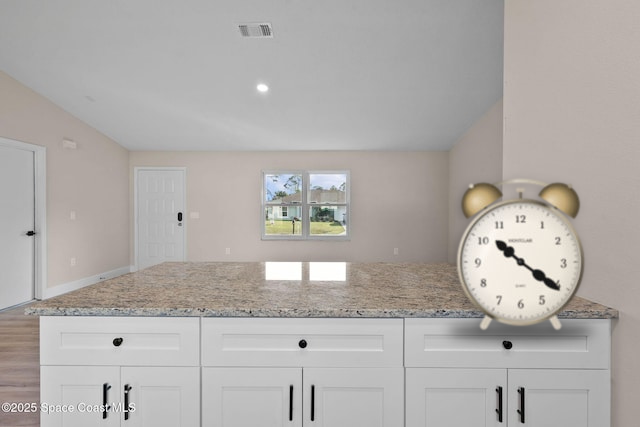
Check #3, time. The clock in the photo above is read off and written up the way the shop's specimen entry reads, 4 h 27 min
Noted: 10 h 21 min
